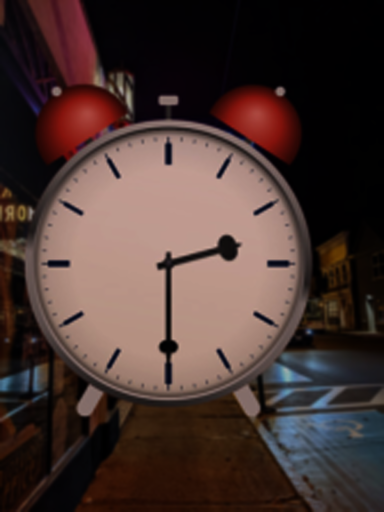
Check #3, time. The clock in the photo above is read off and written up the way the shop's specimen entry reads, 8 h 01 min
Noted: 2 h 30 min
